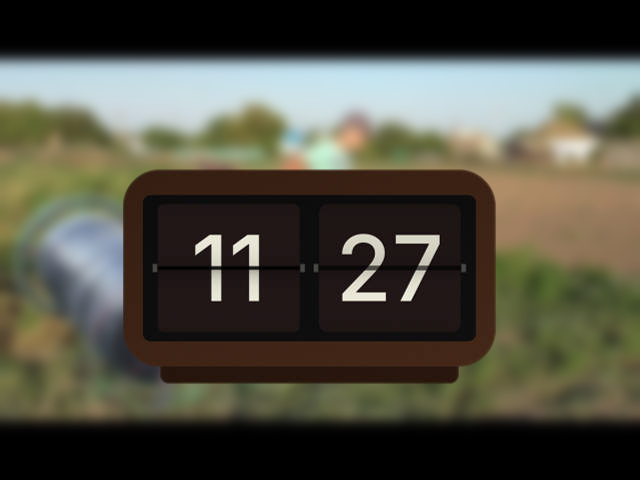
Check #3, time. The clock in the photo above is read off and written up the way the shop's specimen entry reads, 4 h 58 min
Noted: 11 h 27 min
